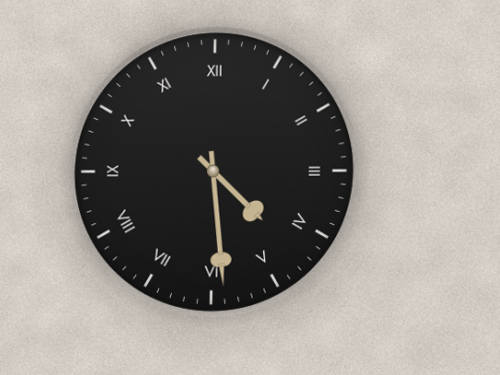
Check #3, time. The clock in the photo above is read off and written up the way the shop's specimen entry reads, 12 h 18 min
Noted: 4 h 29 min
